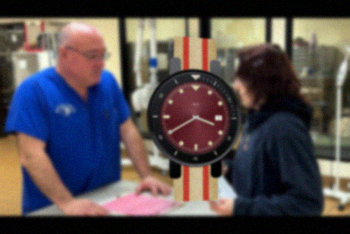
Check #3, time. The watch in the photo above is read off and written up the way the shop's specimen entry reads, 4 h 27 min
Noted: 3 h 40 min
